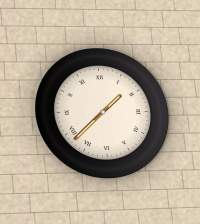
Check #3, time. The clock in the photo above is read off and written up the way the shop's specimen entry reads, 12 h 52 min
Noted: 1 h 38 min
